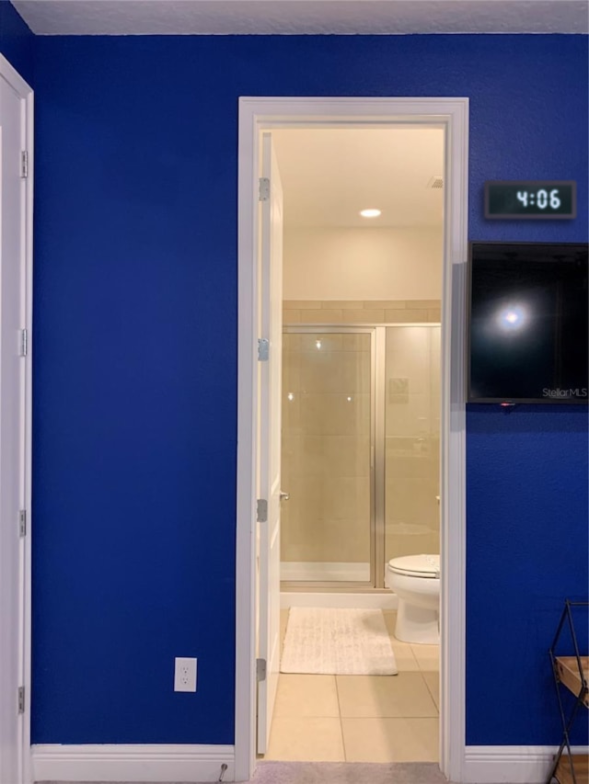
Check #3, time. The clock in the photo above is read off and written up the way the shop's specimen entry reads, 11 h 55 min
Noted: 4 h 06 min
